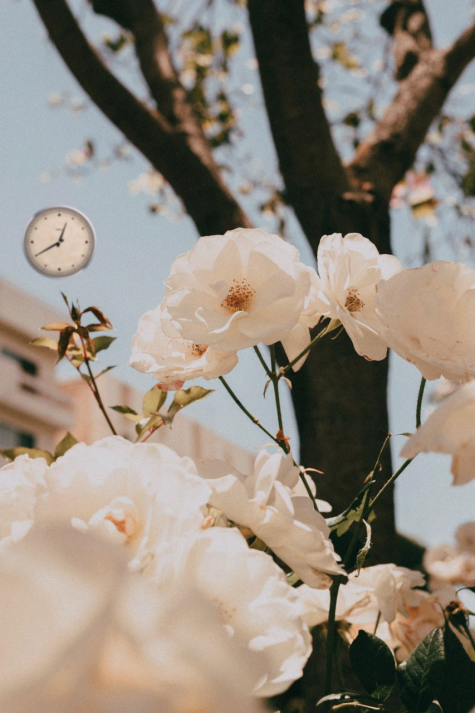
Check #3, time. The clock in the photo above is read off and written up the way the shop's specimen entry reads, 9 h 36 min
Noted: 12 h 40 min
